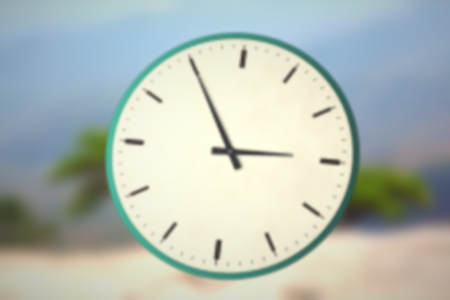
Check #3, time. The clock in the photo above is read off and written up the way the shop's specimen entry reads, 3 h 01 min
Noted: 2 h 55 min
